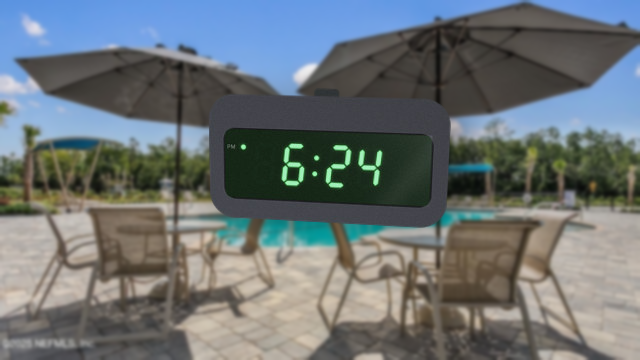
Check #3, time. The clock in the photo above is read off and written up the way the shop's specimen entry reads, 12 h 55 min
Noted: 6 h 24 min
